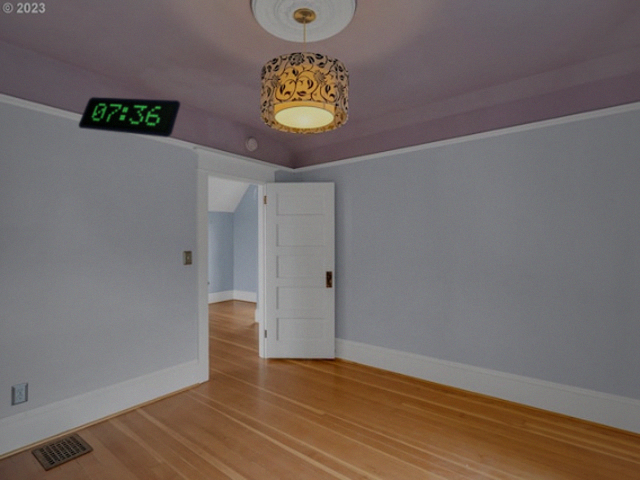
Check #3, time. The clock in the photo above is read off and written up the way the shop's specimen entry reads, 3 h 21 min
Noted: 7 h 36 min
